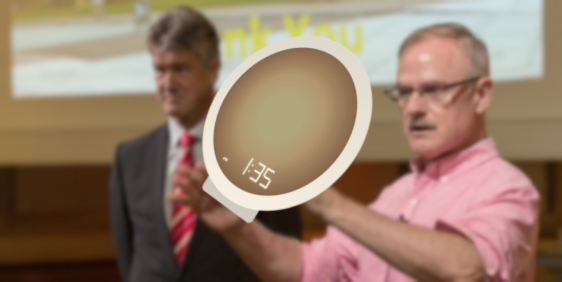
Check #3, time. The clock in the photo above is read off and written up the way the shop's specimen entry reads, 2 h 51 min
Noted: 1 h 35 min
